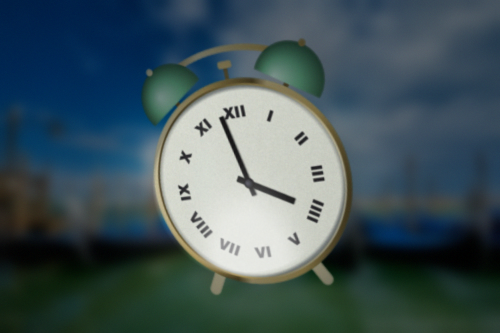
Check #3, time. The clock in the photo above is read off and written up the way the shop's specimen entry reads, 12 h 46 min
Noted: 3 h 58 min
